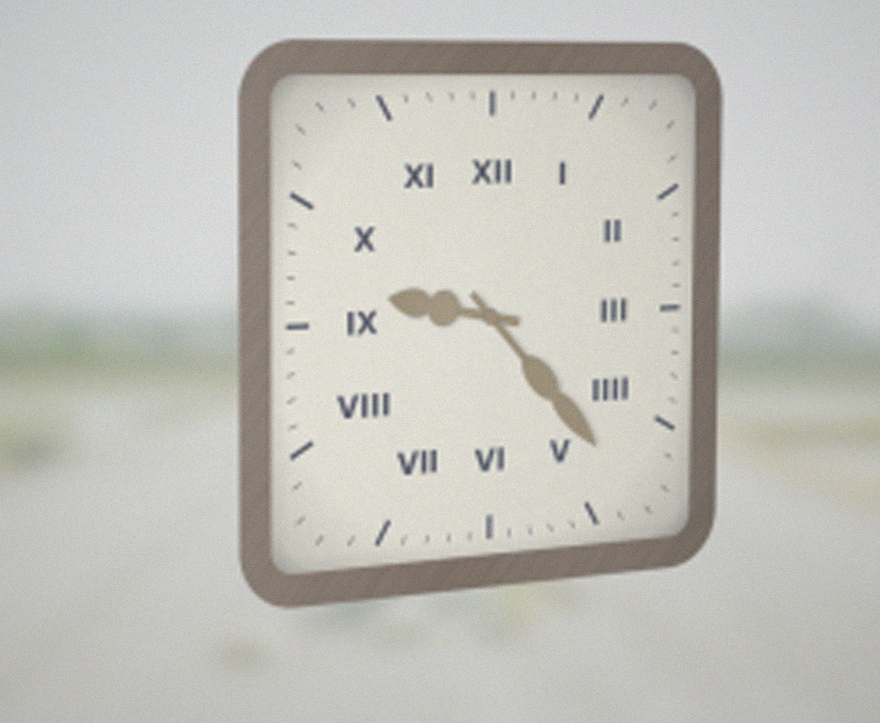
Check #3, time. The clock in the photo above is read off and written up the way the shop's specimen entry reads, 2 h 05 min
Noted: 9 h 23 min
